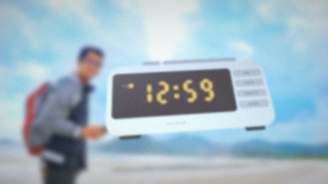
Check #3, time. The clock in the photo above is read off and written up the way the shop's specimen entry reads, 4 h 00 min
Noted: 12 h 59 min
